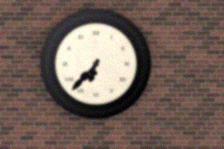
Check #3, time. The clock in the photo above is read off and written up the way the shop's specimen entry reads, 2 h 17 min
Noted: 6 h 37 min
